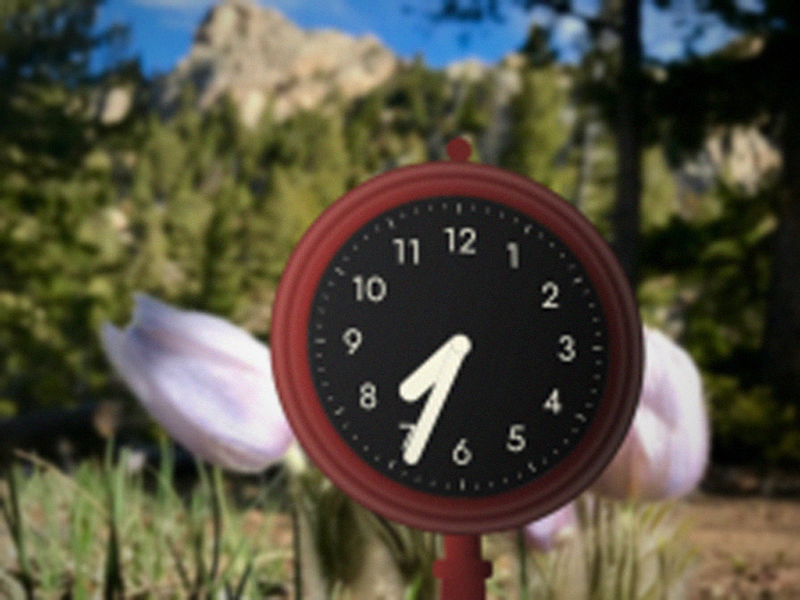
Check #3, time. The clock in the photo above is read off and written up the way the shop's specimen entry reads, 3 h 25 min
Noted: 7 h 34 min
